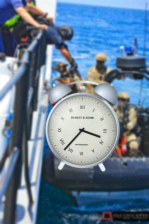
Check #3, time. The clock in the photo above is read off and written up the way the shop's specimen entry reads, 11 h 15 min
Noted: 3 h 37 min
